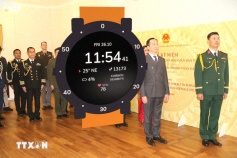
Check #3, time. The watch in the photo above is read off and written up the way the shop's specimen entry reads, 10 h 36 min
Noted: 11 h 54 min
